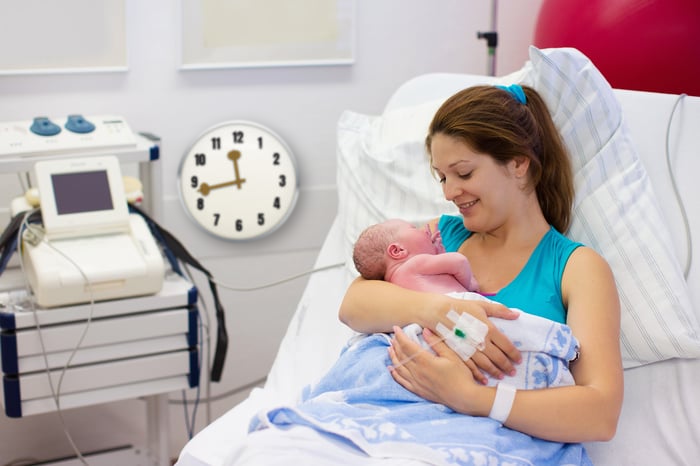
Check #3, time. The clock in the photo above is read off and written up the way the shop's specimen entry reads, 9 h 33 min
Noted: 11 h 43 min
